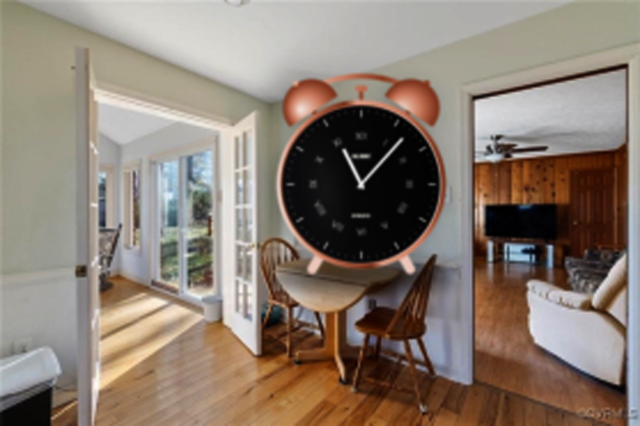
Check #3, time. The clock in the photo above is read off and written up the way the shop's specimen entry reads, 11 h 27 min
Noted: 11 h 07 min
